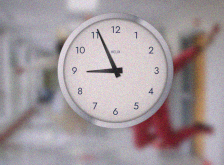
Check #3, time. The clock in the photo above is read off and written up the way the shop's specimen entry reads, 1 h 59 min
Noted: 8 h 56 min
